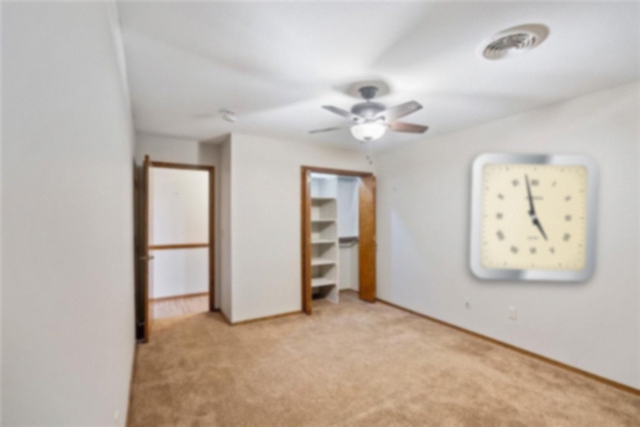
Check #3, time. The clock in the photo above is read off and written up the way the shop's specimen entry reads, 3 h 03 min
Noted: 4 h 58 min
